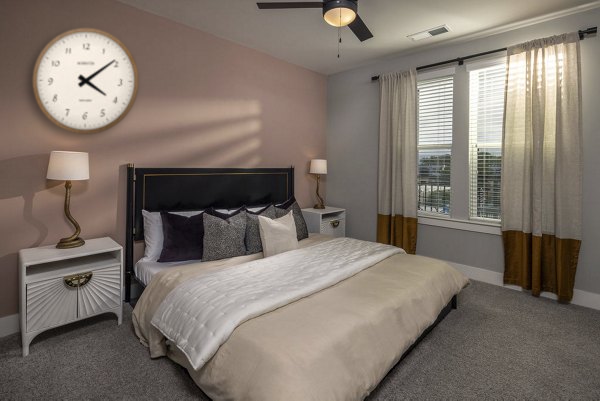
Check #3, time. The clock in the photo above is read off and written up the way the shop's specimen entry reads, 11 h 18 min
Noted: 4 h 09 min
